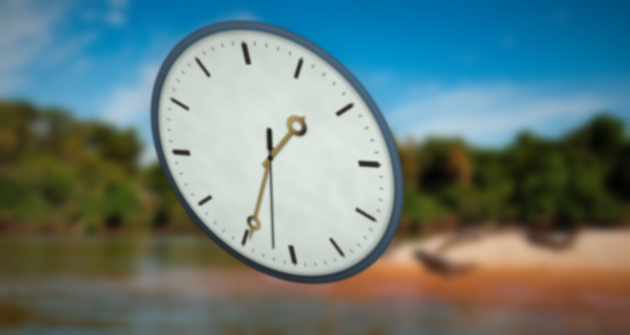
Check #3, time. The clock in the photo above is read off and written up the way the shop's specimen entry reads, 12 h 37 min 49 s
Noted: 1 h 34 min 32 s
